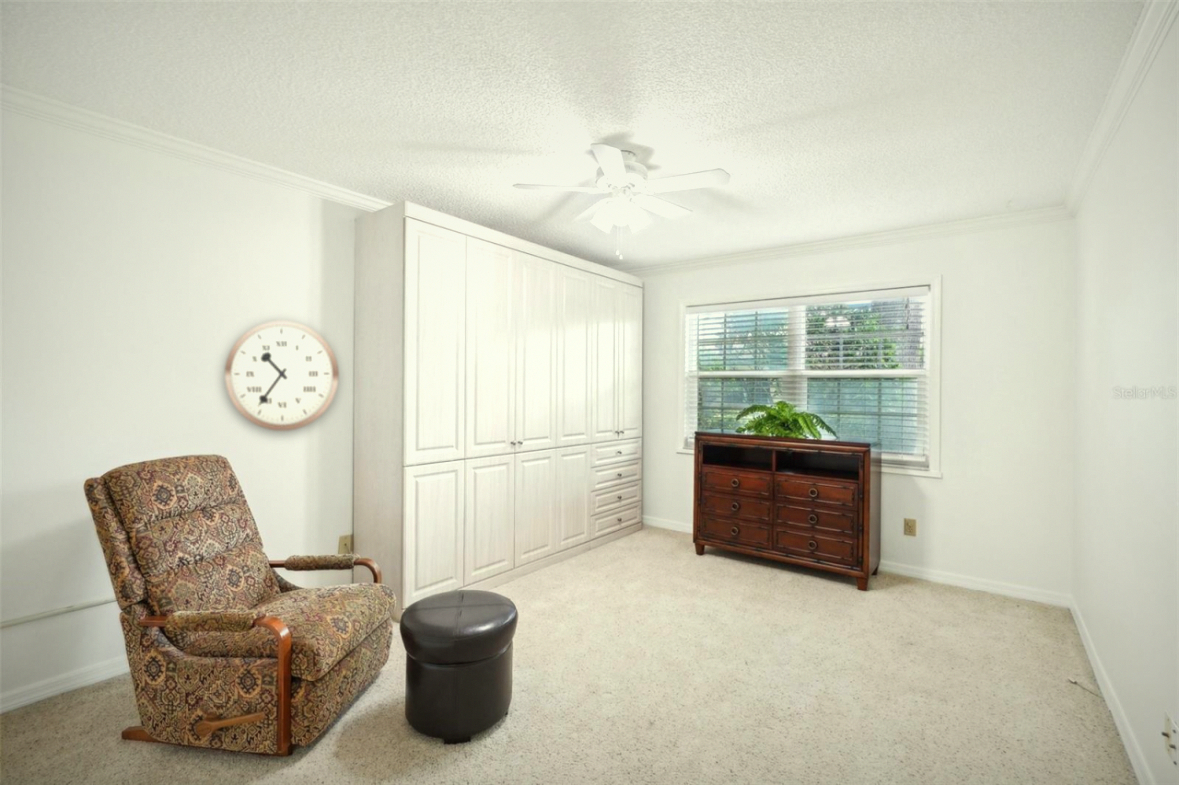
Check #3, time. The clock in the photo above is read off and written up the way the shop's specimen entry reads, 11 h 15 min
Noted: 10 h 36 min
